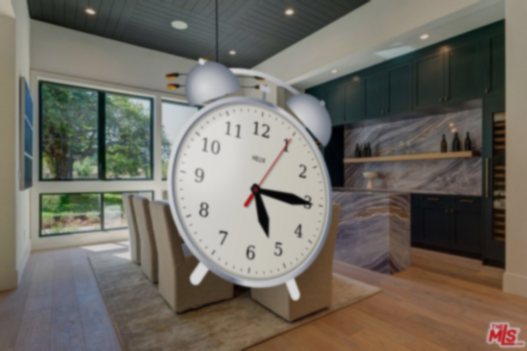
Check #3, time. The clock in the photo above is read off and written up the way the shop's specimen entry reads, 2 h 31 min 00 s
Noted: 5 h 15 min 05 s
